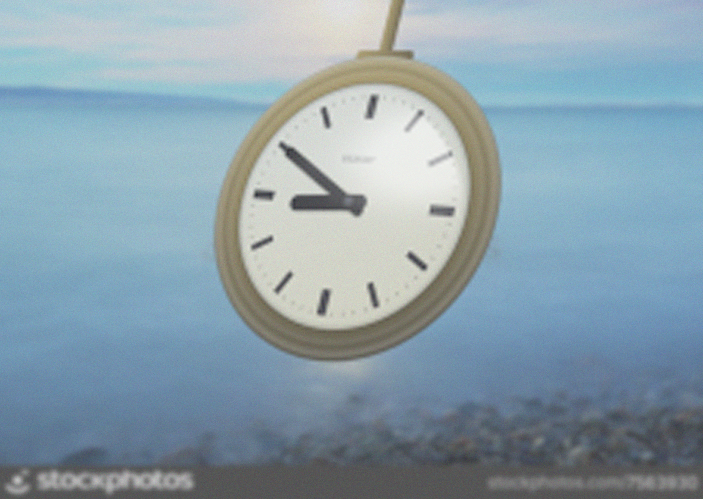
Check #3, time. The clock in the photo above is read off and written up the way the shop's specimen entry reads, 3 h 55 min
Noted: 8 h 50 min
